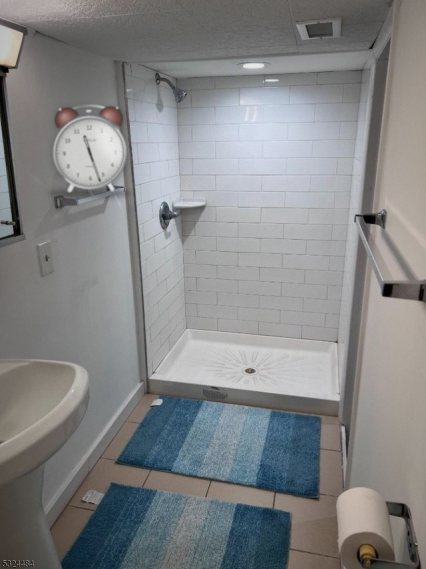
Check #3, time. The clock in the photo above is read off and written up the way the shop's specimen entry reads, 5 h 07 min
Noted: 11 h 27 min
